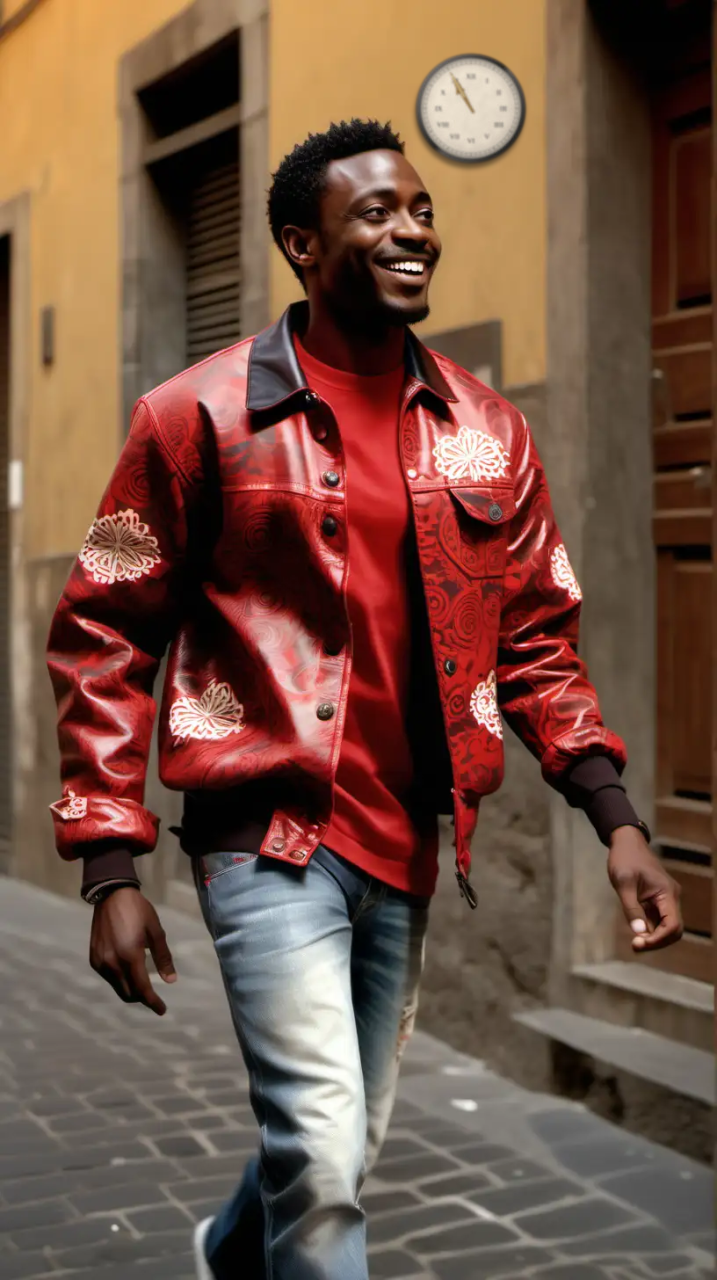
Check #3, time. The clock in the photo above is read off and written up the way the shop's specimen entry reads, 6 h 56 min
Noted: 10 h 55 min
